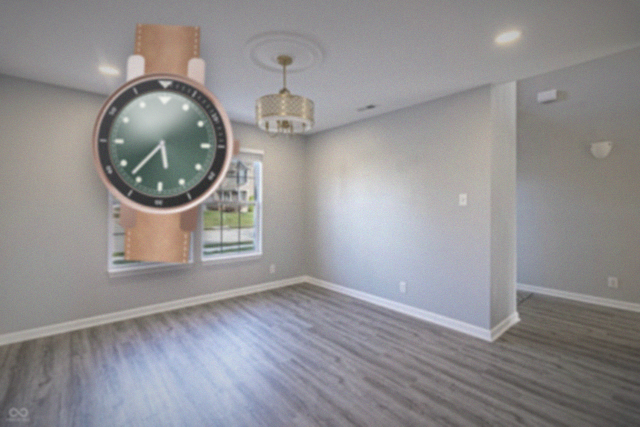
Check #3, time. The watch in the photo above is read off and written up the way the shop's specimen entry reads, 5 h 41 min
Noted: 5 h 37 min
